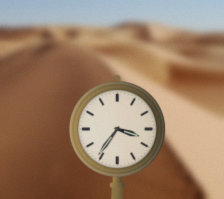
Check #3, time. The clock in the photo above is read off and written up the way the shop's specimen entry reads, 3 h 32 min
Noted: 3 h 36 min
